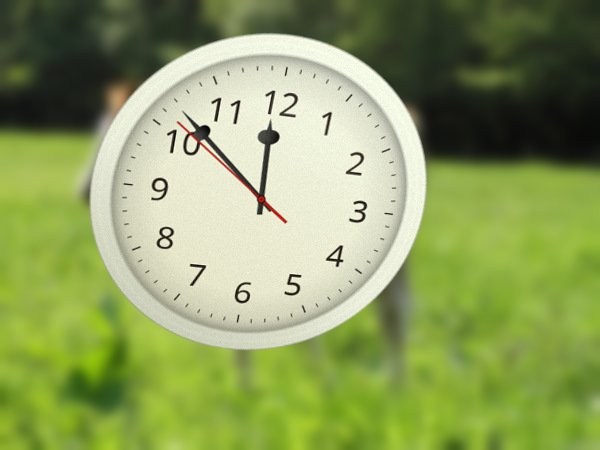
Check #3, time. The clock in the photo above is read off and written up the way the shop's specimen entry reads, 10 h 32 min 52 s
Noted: 11 h 51 min 51 s
